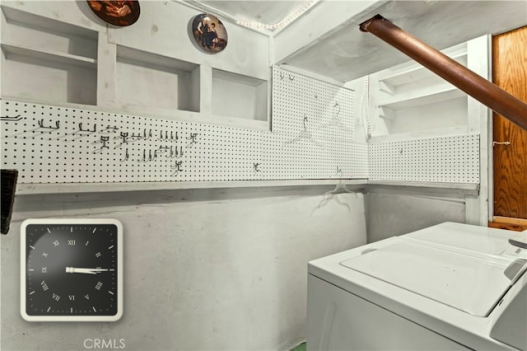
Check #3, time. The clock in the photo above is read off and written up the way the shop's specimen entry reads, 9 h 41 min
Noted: 3 h 15 min
